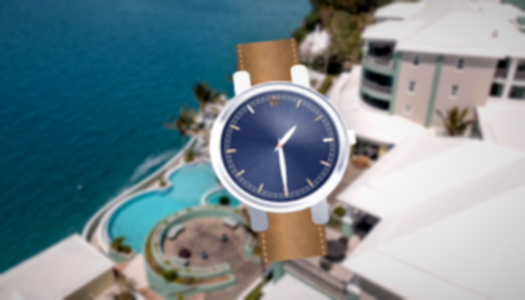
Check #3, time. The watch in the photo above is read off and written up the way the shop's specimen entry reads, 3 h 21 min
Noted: 1 h 30 min
